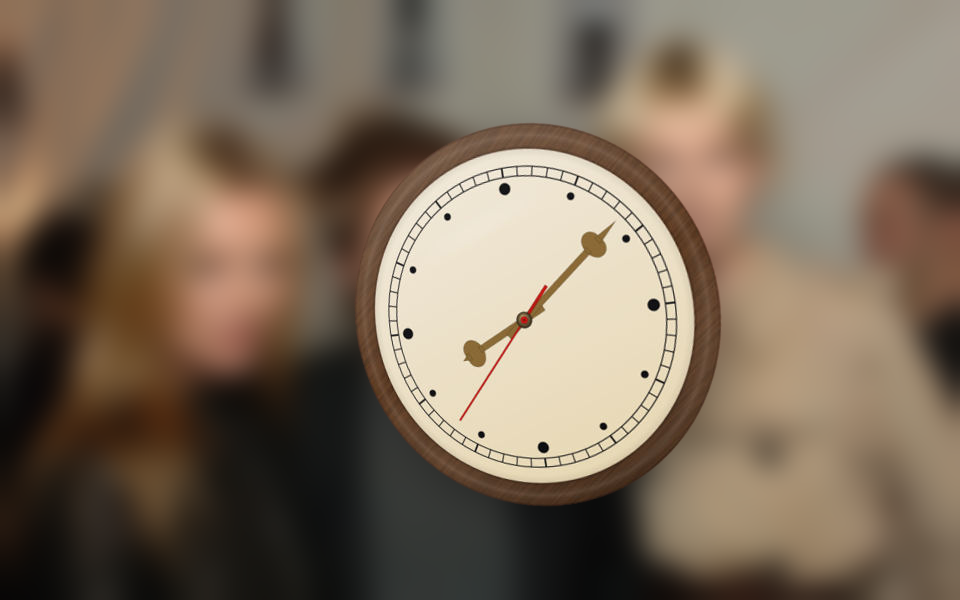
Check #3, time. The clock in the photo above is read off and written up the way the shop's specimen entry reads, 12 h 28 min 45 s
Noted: 8 h 08 min 37 s
